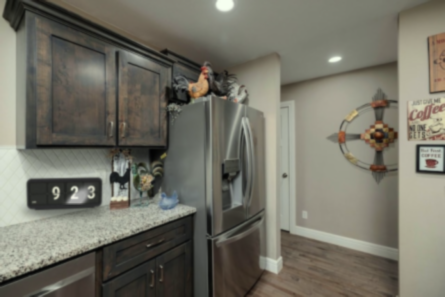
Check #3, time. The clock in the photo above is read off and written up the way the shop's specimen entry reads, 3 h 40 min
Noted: 9 h 23 min
